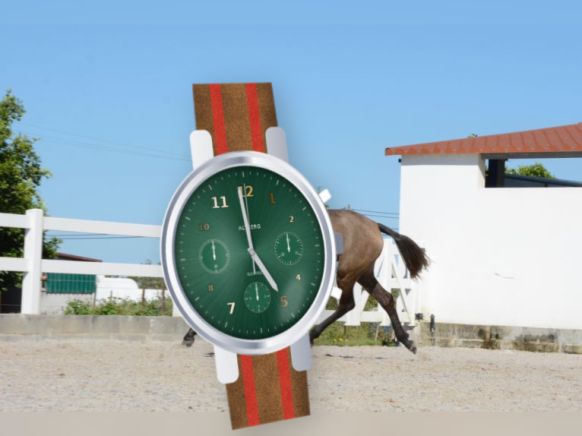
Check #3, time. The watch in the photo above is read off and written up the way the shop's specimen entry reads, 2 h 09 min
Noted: 4 h 59 min
